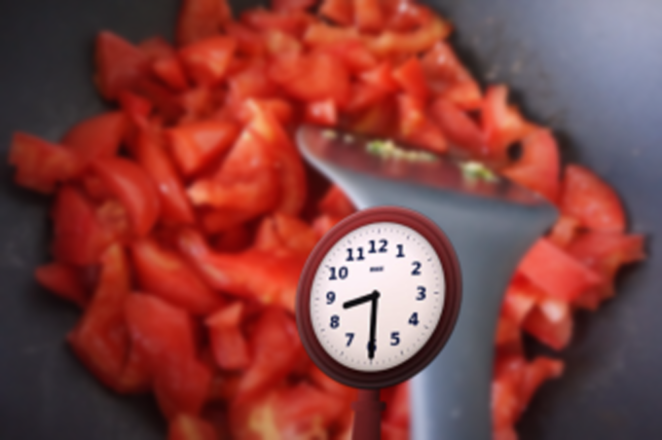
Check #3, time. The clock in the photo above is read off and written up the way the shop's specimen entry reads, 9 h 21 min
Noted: 8 h 30 min
